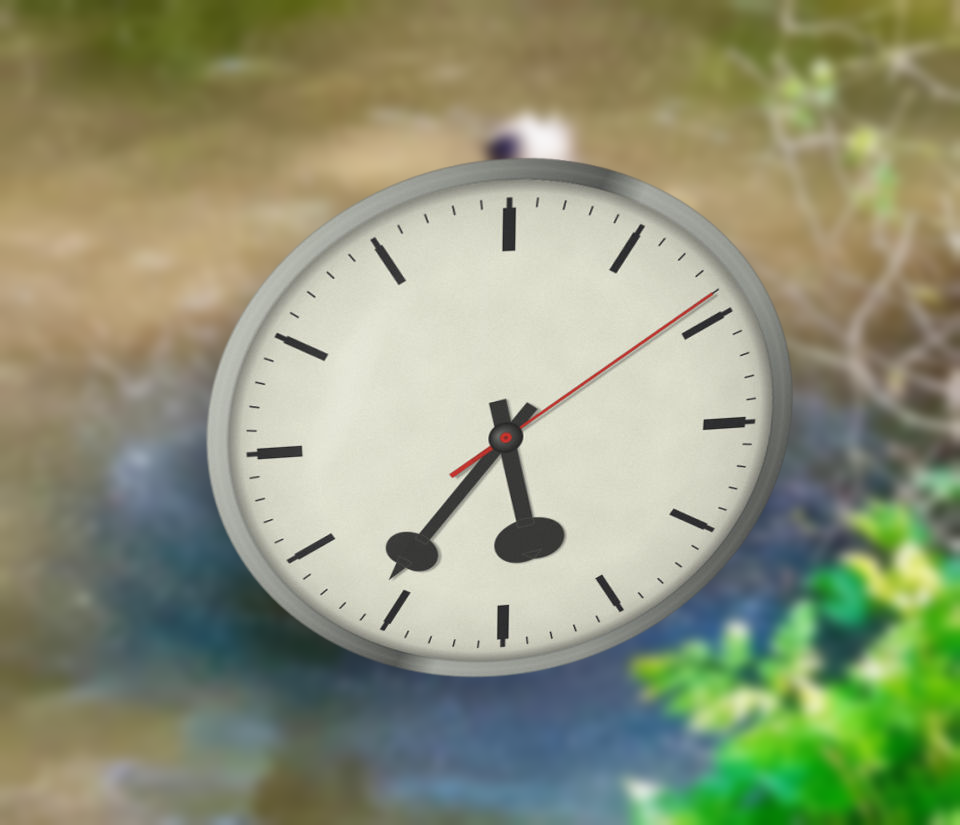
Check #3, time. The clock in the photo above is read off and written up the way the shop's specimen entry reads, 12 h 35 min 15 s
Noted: 5 h 36 min 09 s
